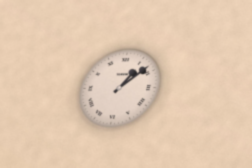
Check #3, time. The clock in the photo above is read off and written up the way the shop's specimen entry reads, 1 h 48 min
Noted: 1 h 08 min
